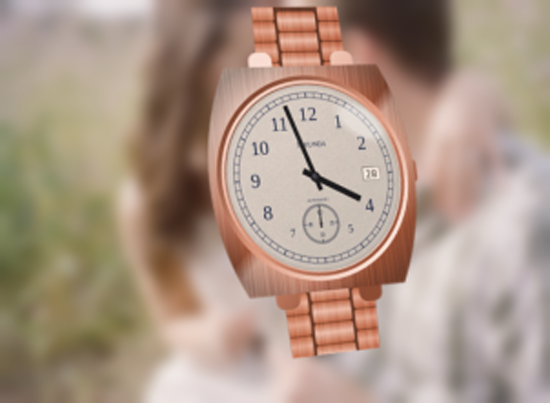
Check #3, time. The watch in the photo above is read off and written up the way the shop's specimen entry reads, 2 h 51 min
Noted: 3 h 57 min
